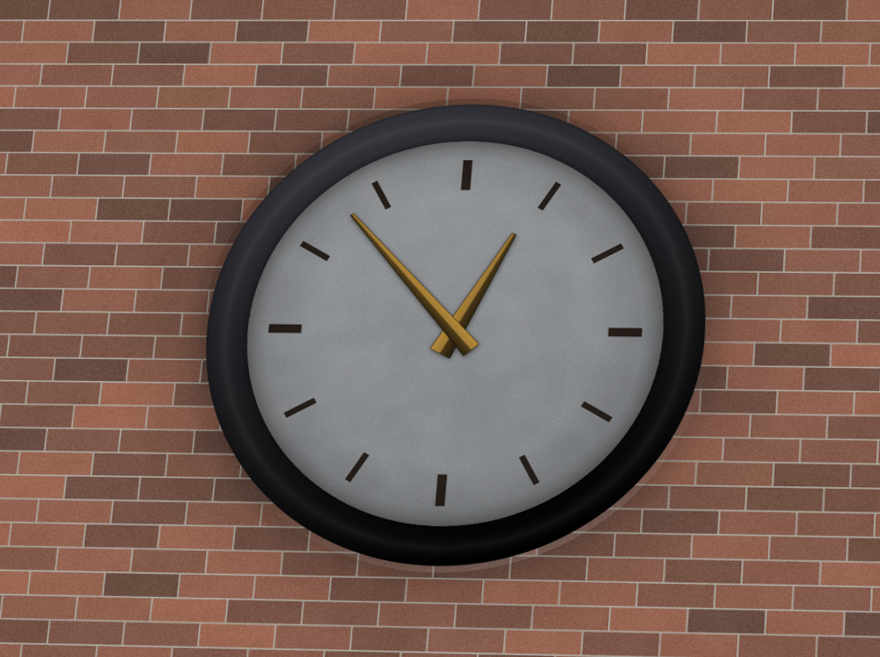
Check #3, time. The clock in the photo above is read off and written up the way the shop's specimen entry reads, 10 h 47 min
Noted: 12 h 53 min
